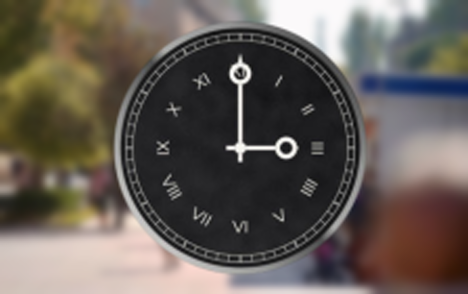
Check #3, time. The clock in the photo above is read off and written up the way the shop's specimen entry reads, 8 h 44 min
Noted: 3 h 00 min
